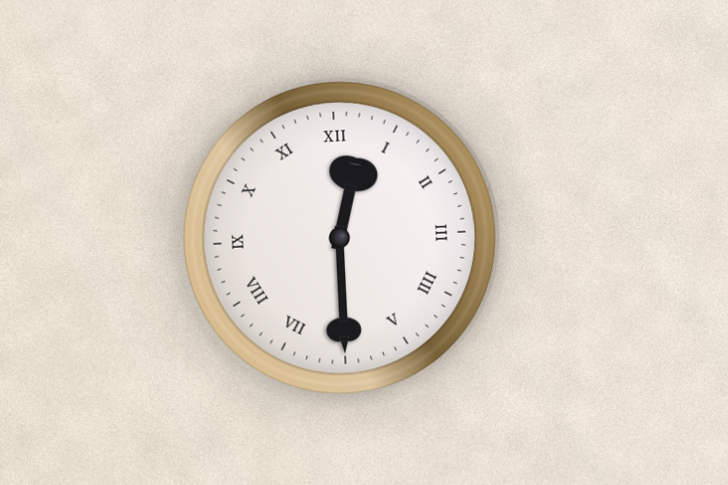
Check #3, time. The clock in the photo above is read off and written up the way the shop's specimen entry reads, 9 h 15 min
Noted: 12 h 30 min
